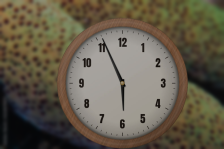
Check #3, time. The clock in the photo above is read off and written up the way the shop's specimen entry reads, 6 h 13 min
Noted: 5 h 56 min
